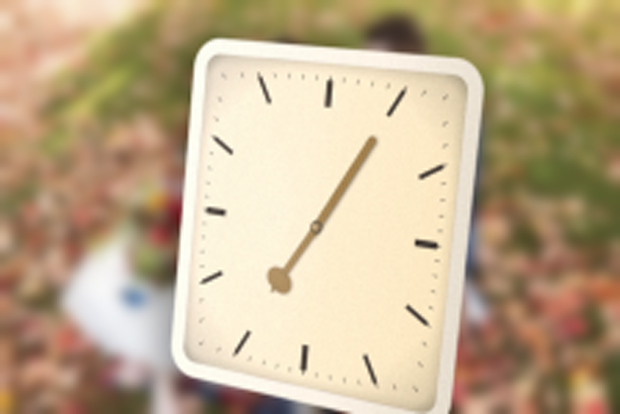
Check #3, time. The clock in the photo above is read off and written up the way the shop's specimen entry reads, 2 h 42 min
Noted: 7 h 05 min
